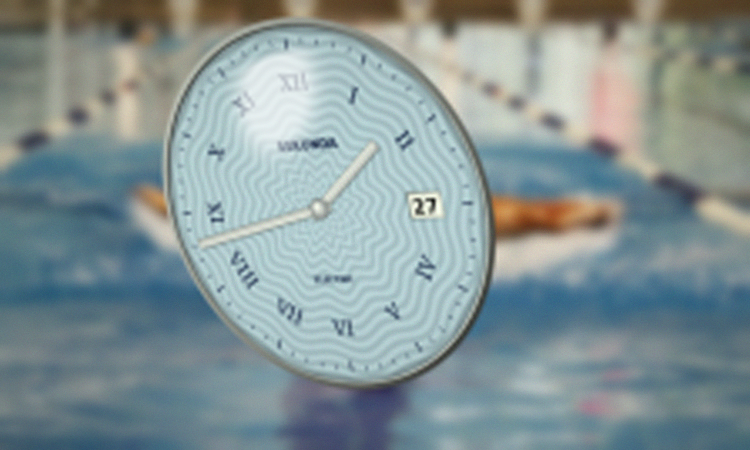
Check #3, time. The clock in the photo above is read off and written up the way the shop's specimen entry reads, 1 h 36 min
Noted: 1 h 43 min
